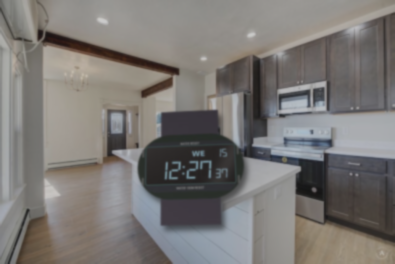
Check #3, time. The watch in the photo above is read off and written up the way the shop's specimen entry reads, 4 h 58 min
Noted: 12 h 27 min
